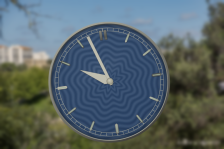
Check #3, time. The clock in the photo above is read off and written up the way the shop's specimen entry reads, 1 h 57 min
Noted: 9 h 57 min
